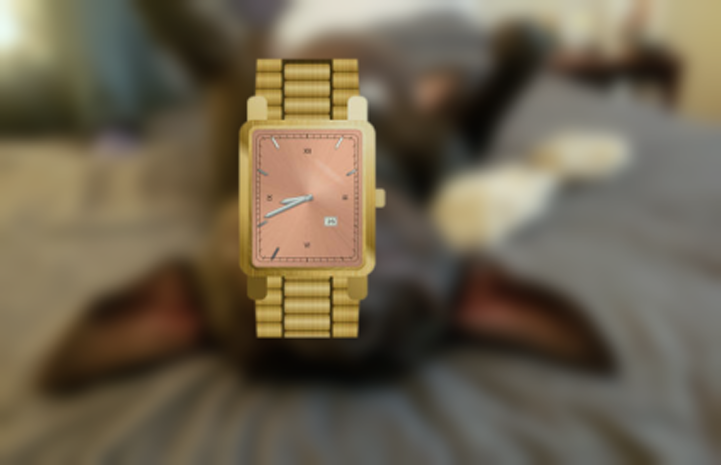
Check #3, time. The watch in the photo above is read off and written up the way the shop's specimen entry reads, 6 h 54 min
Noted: 8 h 41 min
